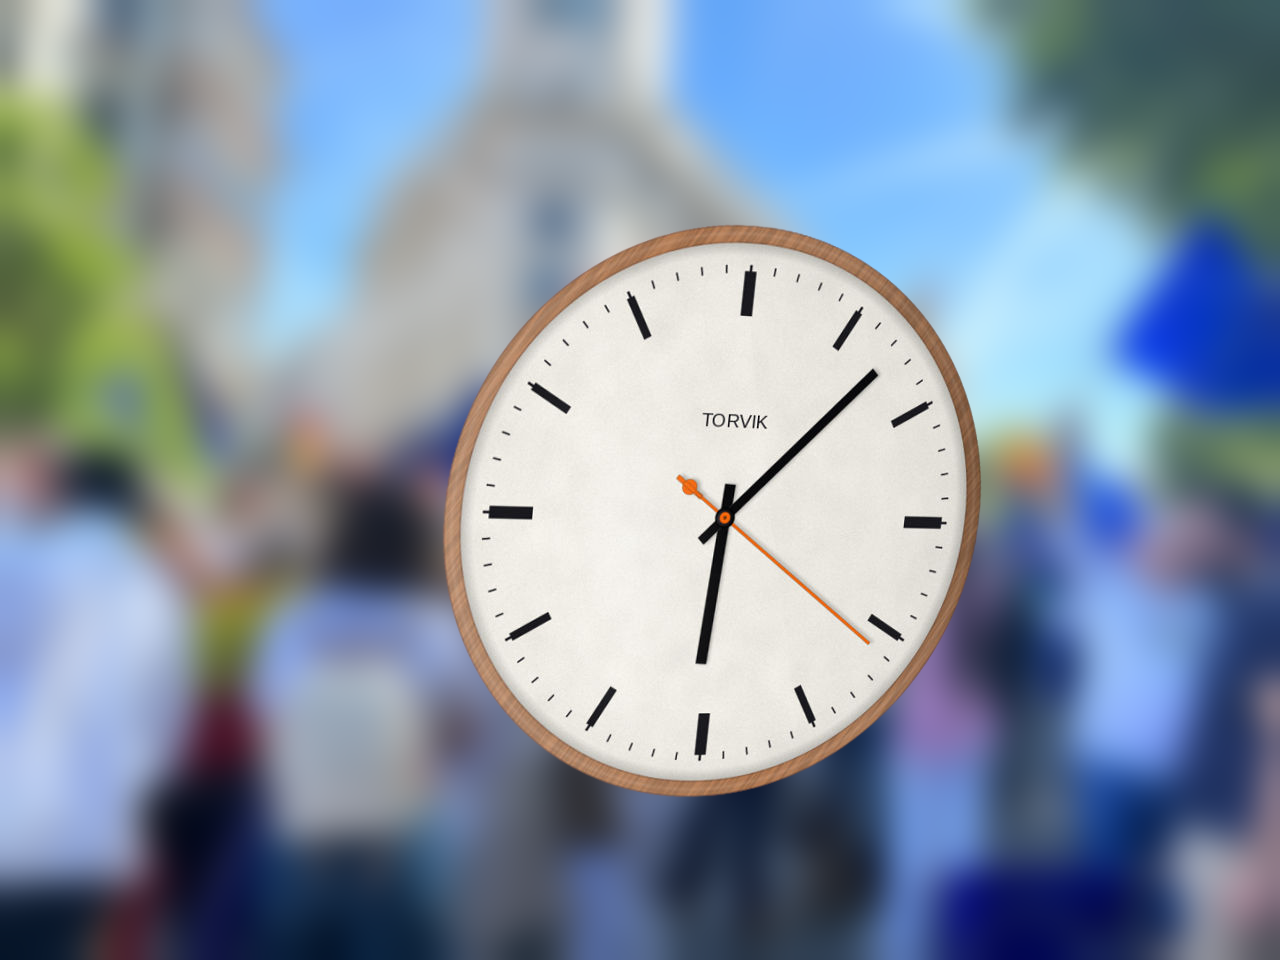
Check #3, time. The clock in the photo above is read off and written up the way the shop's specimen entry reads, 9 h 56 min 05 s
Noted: 6 h 07 min 21 s
